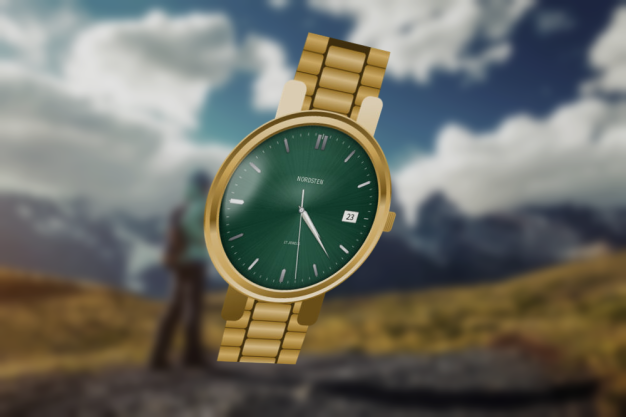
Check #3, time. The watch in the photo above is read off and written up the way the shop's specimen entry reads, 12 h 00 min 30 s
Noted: 4 h 22 min 28 s
